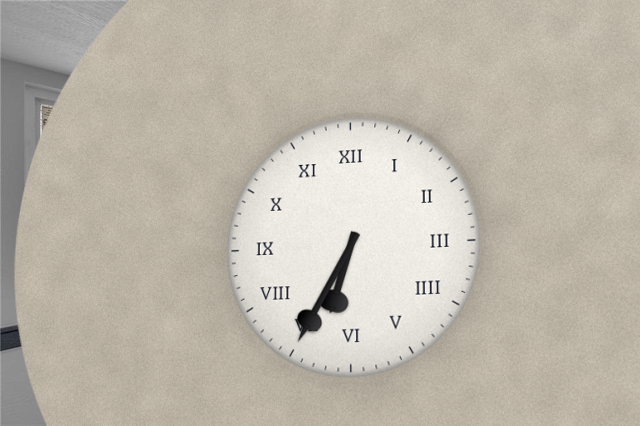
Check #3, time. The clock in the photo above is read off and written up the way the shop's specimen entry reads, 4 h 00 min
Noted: 6 h 35 min
